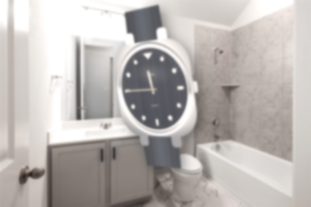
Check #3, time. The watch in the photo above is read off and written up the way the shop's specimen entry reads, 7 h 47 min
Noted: 11 h 45 min
